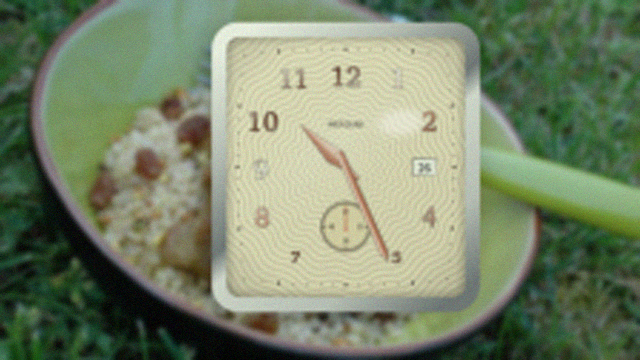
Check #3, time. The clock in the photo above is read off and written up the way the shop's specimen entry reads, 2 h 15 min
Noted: 10 h 26 min
